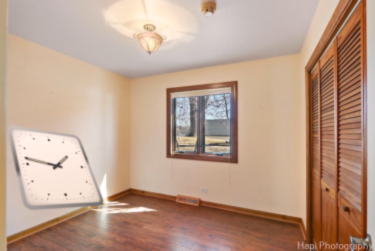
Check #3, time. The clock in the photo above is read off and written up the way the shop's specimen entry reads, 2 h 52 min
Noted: 1 h 47 min
